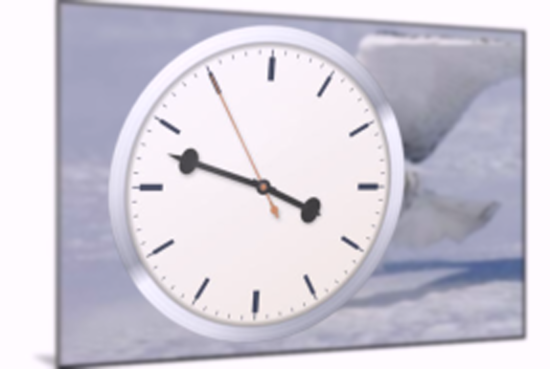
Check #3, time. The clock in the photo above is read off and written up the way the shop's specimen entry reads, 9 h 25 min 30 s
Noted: 3 h 47 min 55 s
